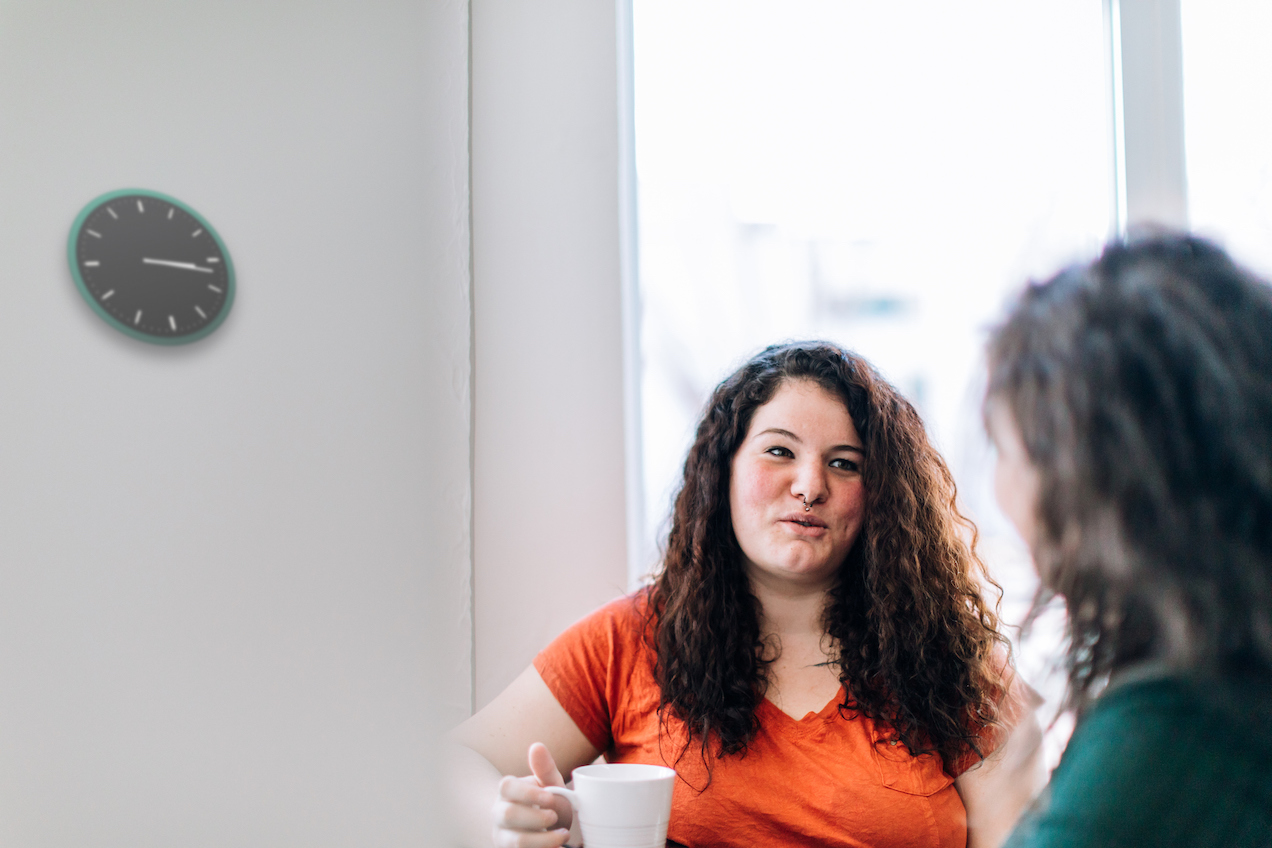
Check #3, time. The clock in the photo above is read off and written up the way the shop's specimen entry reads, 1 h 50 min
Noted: 3 h 17 min
